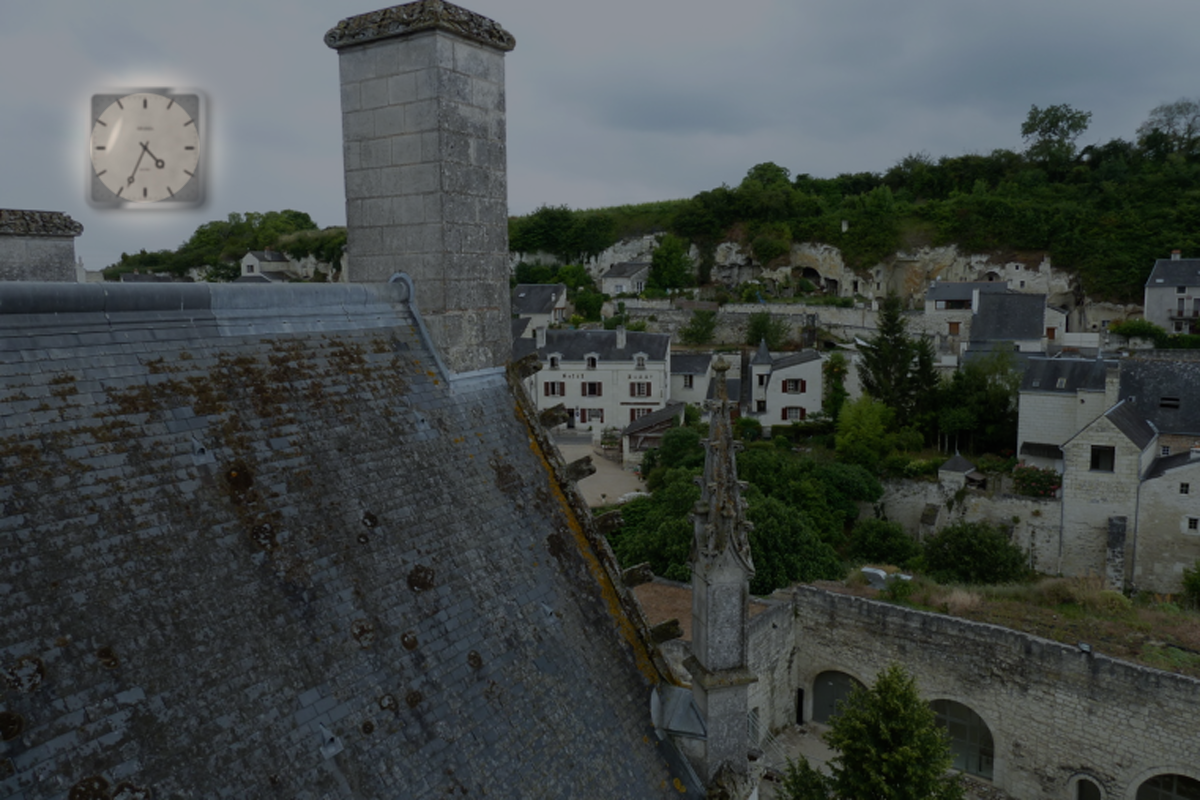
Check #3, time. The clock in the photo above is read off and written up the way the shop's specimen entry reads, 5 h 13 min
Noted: 4 h 34 min
